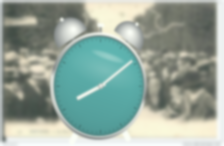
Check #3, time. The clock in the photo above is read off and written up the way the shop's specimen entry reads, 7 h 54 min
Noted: 8 h 09 min
